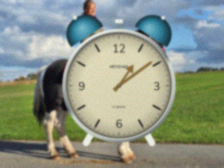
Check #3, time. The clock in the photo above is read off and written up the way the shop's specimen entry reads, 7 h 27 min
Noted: 1 h 09 min
